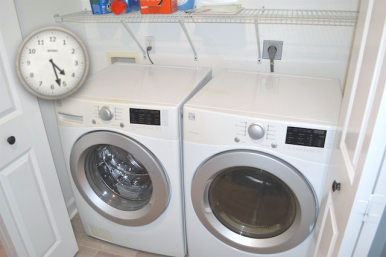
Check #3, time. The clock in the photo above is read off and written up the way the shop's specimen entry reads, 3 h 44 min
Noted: 4 h 27 min
